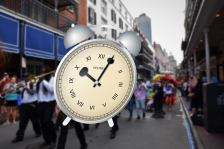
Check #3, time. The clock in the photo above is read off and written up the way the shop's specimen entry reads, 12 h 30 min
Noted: 10 h 04 min
